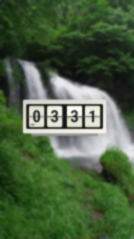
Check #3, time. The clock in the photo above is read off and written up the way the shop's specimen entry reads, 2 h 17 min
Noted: 3 h 31 min
